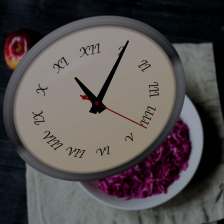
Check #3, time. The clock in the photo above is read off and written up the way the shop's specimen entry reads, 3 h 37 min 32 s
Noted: 11 h 05 min 22 s
